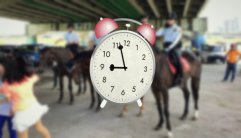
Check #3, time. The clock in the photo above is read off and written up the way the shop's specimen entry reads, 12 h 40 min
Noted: 8 h 57 min
